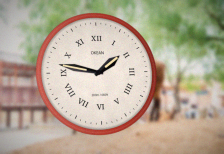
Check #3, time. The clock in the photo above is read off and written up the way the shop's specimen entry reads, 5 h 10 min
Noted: 1 h 47 min
